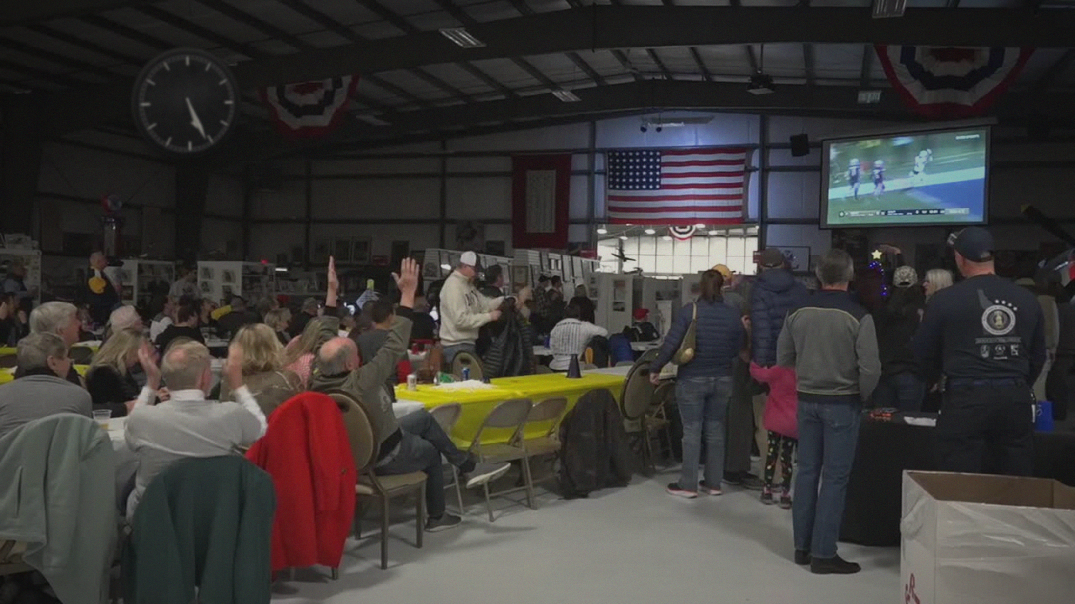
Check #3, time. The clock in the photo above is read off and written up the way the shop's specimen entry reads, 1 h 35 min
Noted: 5 h 26 min
